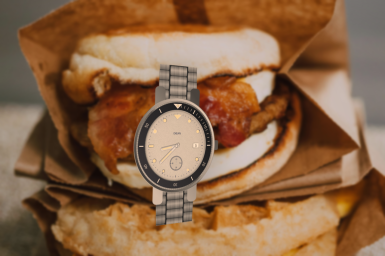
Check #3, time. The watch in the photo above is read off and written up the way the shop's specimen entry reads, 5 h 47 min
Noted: 8 h 38 min
